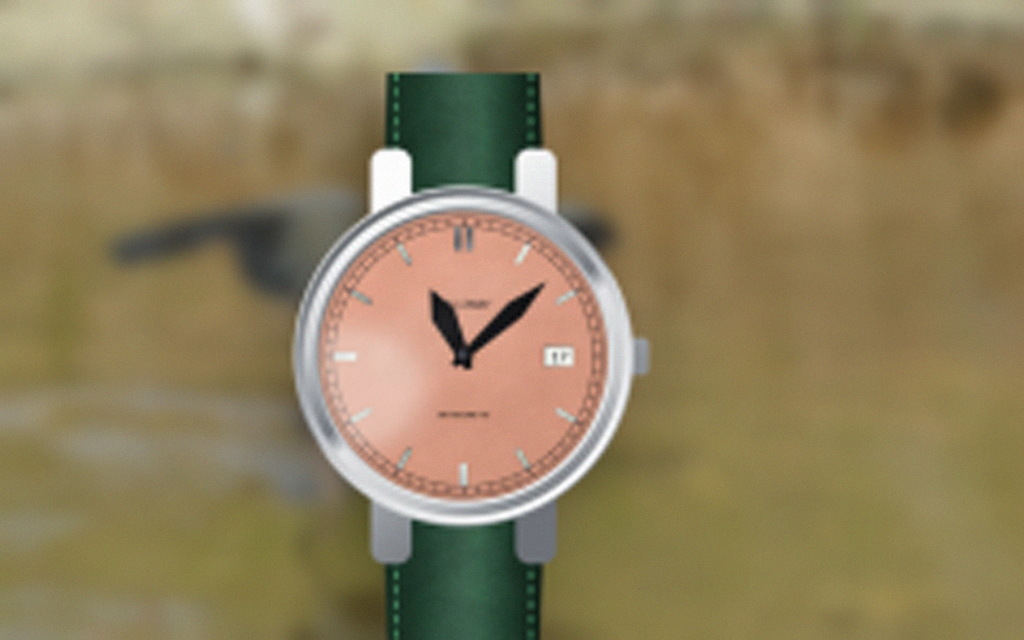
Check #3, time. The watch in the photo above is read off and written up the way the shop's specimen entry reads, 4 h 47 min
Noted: 11 h 08 min
